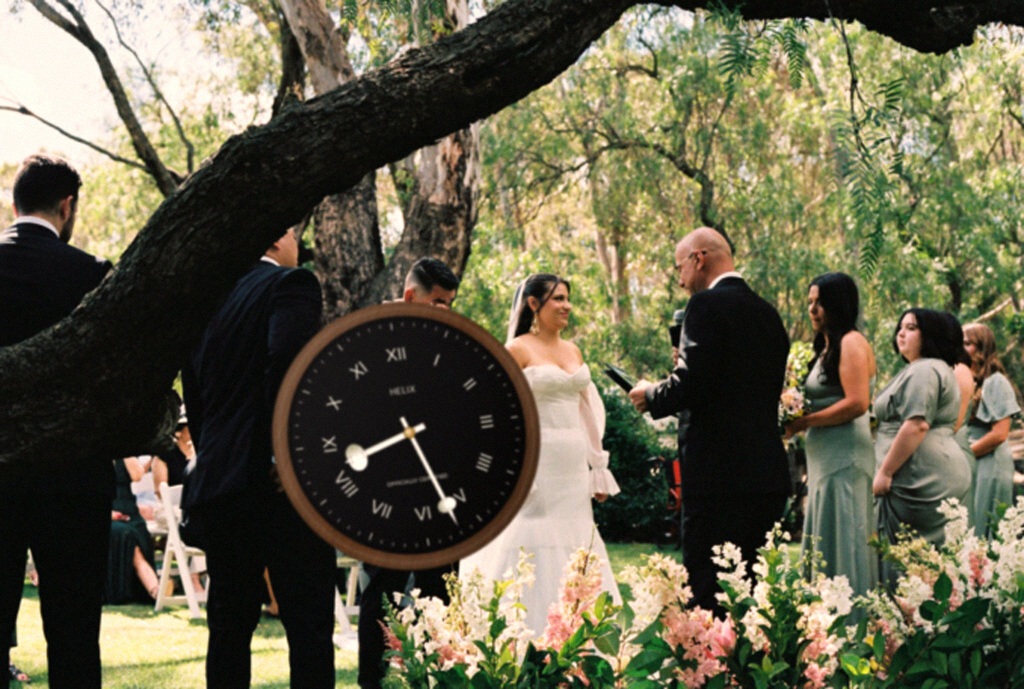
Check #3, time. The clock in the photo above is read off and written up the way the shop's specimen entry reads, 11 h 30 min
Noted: 8 h 27 min
